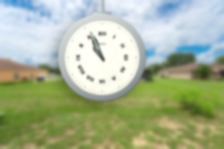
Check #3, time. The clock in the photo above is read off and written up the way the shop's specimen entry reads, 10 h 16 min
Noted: 10 h 56 min
